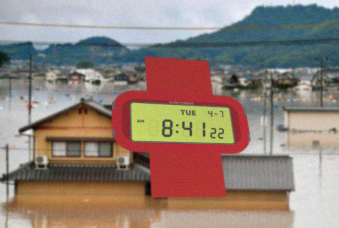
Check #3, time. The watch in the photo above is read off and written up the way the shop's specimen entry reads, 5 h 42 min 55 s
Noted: 8 h 41 min 22 s
